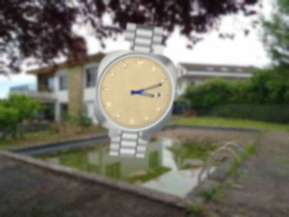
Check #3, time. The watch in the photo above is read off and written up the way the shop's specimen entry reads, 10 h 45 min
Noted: 3 h 11 min
